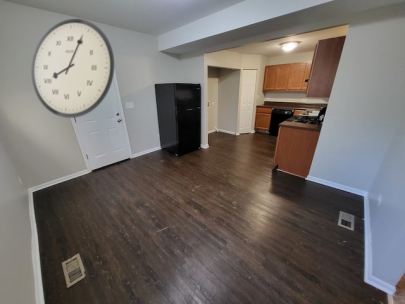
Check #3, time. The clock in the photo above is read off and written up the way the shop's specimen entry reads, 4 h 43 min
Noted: 8 h 04 min
